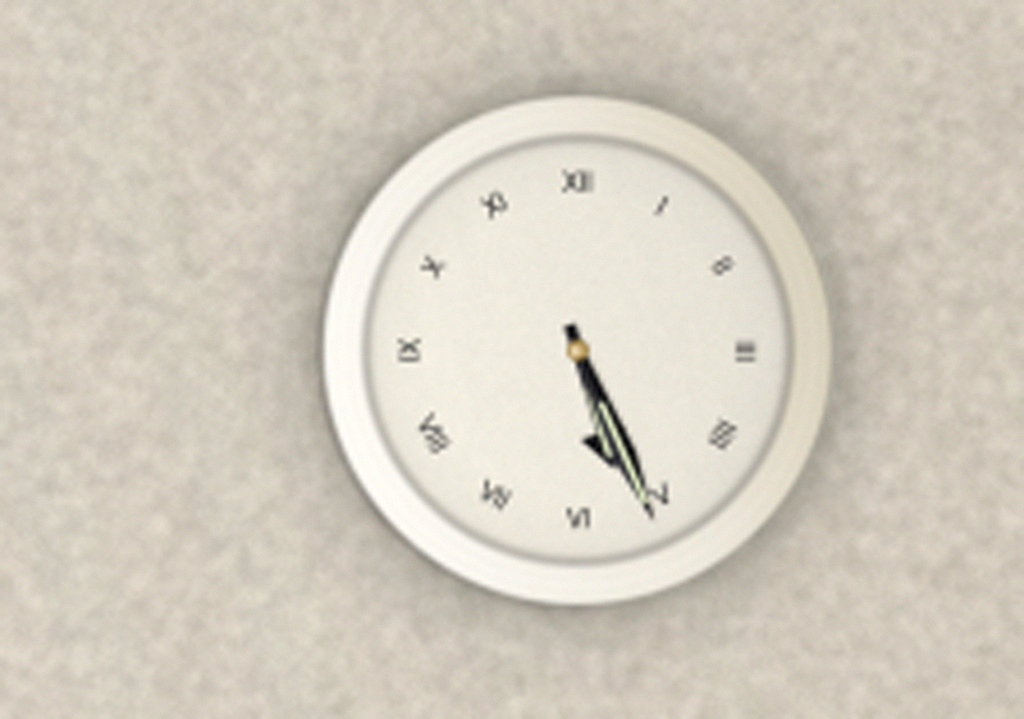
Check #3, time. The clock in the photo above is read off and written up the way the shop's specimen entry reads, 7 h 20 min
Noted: 5 h 26 min
